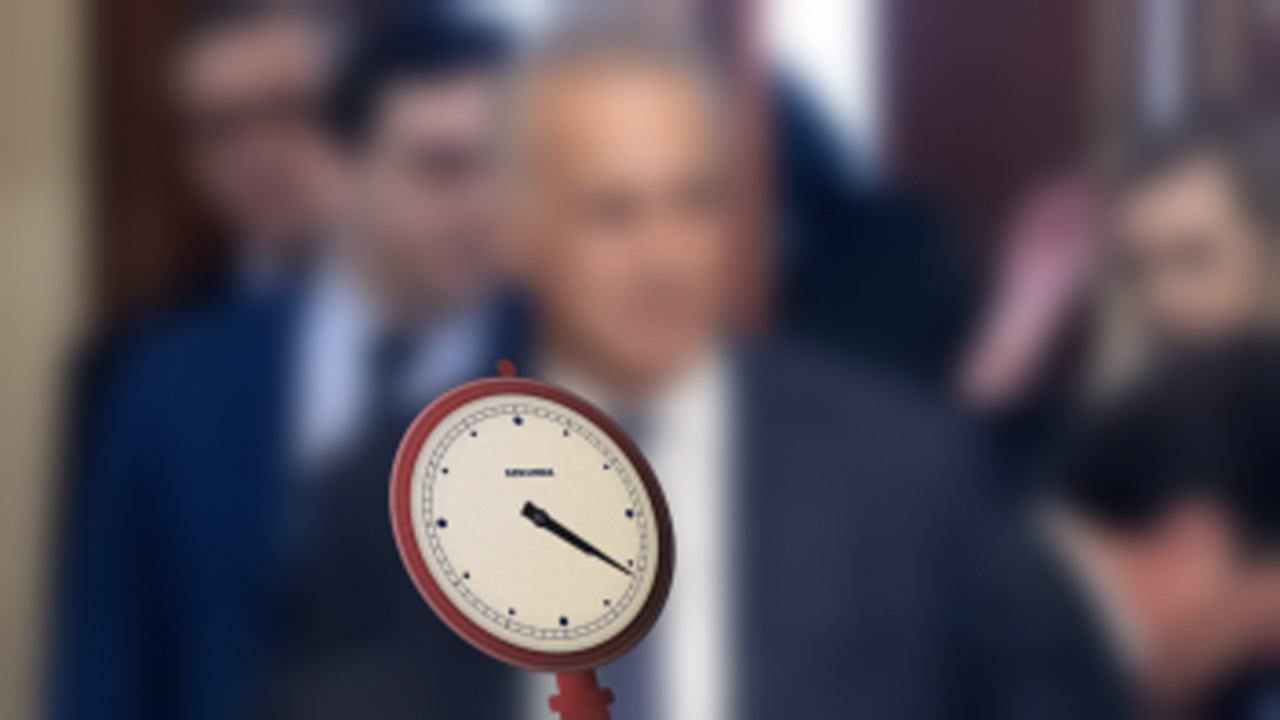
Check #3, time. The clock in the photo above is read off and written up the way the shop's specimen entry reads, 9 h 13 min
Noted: 4 h 21 min
